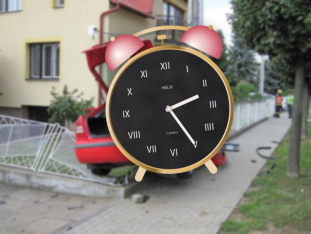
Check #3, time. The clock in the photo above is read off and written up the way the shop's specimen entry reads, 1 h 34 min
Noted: 2 h 25 min
